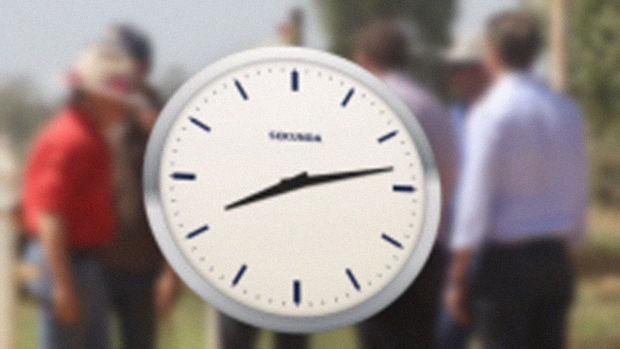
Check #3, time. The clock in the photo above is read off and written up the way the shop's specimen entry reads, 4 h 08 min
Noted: 8 h 13 min
